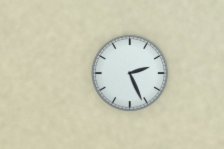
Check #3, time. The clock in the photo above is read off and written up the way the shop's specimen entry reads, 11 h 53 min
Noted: 2 h 26 min
